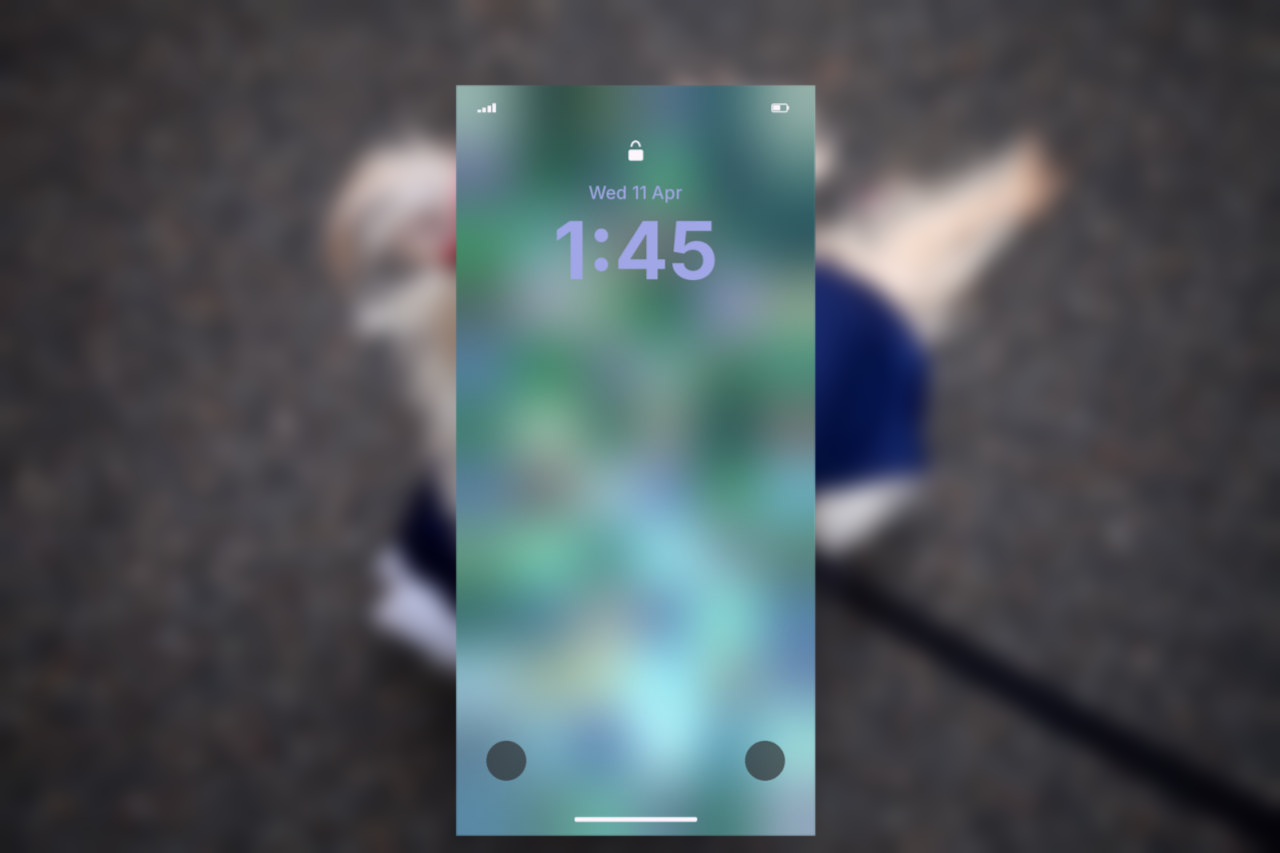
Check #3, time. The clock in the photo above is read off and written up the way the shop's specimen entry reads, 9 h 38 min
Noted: 1 h 45 min
